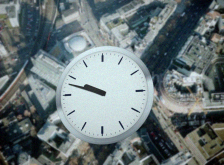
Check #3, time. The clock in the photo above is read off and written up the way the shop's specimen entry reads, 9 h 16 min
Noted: 9 h 48 min
